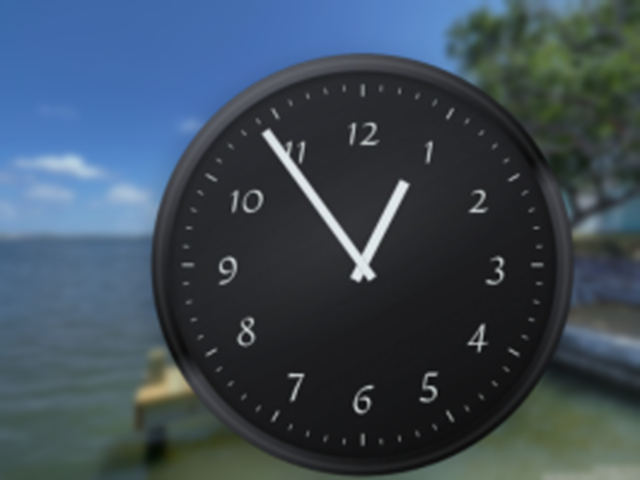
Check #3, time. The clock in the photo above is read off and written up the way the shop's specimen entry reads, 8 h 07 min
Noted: 12 h 54 min
